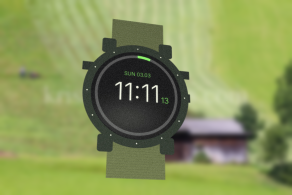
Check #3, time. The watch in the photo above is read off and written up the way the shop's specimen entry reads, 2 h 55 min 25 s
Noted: 11 h 11 min 13 s
